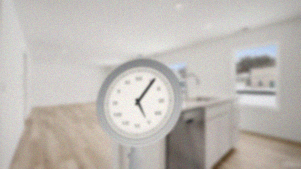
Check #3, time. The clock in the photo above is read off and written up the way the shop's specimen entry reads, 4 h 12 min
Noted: 5 h 06 min
